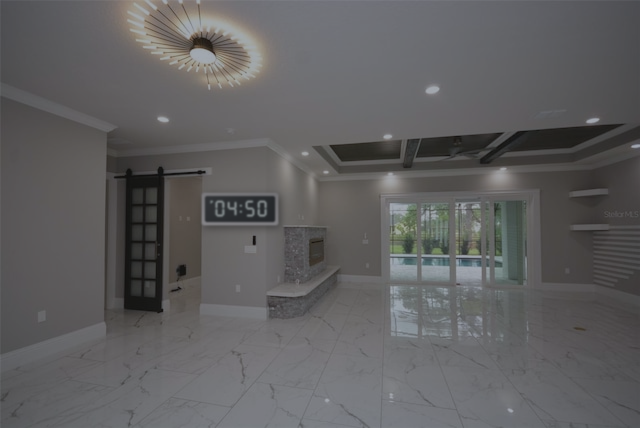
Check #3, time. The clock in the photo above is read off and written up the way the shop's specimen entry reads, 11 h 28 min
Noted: 4 h 50 min
